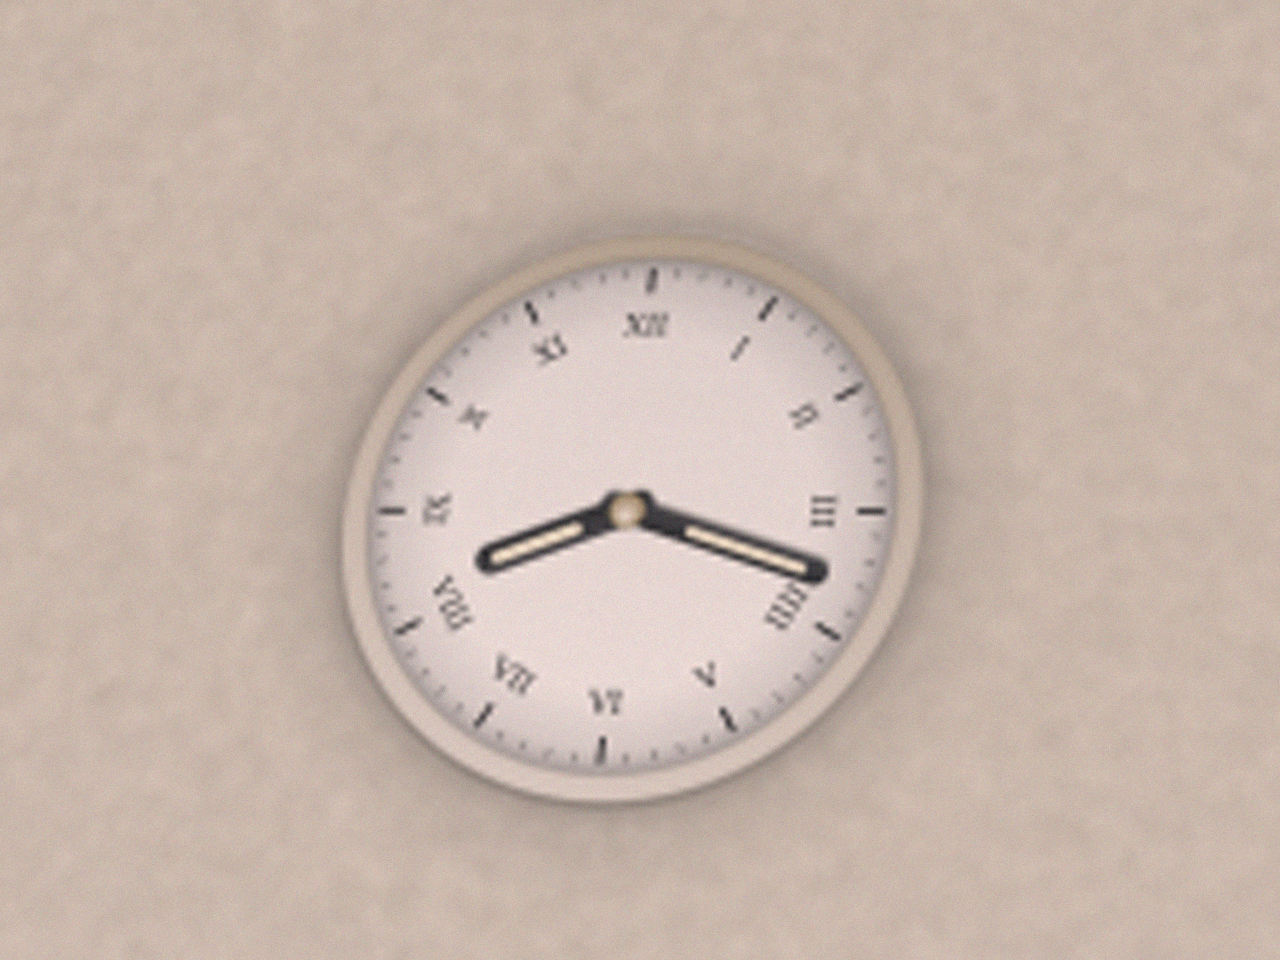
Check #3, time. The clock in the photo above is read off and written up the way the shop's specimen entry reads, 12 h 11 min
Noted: 8 h 18 min
